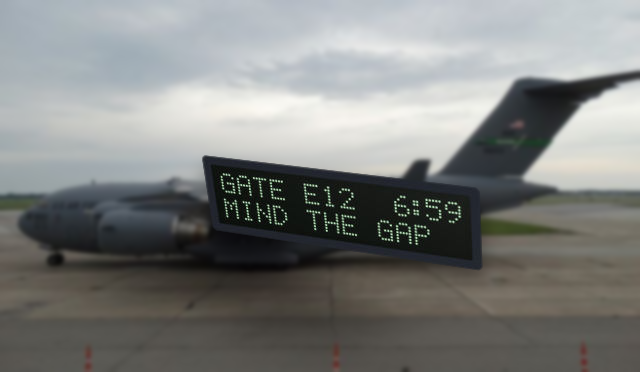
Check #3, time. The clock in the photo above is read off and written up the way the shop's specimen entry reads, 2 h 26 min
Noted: 6 h 59 min
